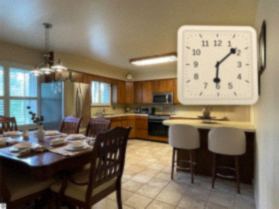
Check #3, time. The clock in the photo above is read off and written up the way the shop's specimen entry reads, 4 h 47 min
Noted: 6 h 08 min
